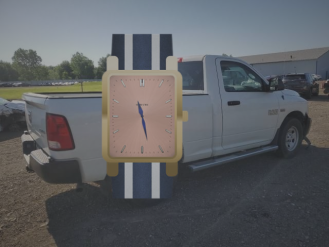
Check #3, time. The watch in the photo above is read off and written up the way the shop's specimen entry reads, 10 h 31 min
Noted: 11 h 28 min
